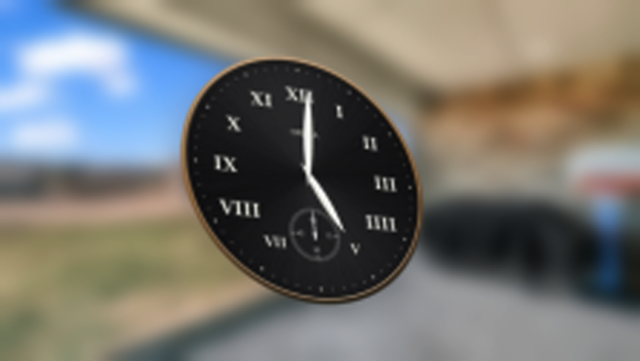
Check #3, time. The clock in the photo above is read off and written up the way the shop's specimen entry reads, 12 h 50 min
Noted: 5 h 01 min
